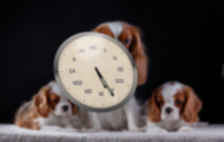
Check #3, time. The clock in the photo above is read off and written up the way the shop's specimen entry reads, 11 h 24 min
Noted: 5 h 26 min
